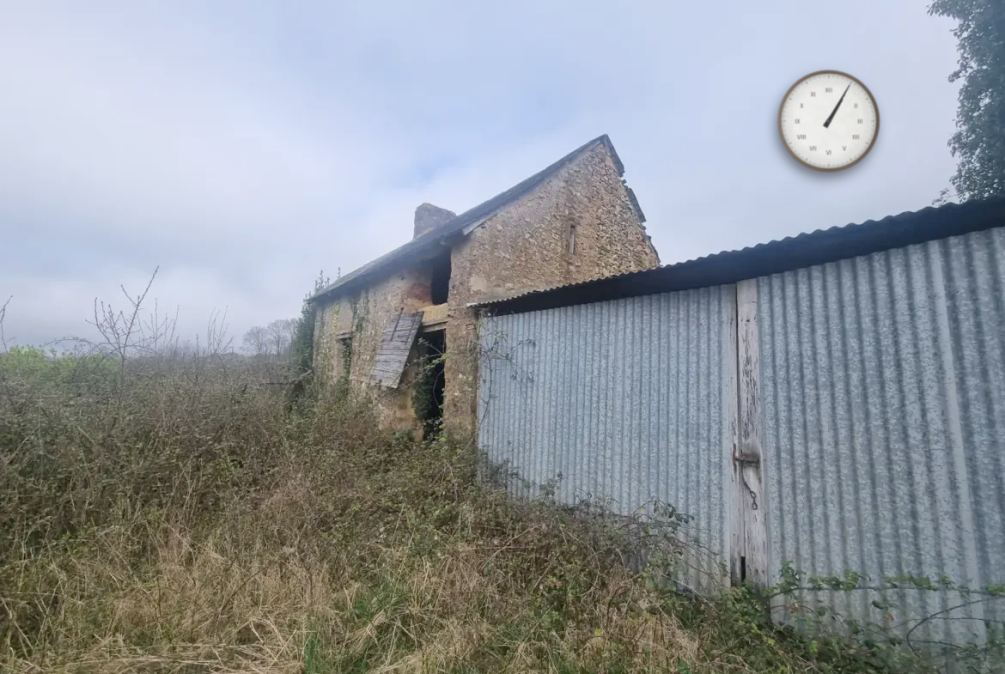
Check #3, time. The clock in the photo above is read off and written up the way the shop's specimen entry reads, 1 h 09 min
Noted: 1 h 05 min
